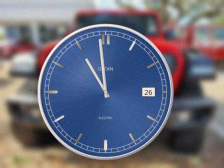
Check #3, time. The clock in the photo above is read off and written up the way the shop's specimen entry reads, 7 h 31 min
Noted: 10 h 59 min
